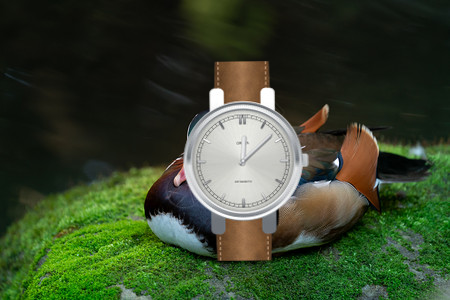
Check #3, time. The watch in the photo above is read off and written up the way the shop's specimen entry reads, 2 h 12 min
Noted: 12 h 08 min
